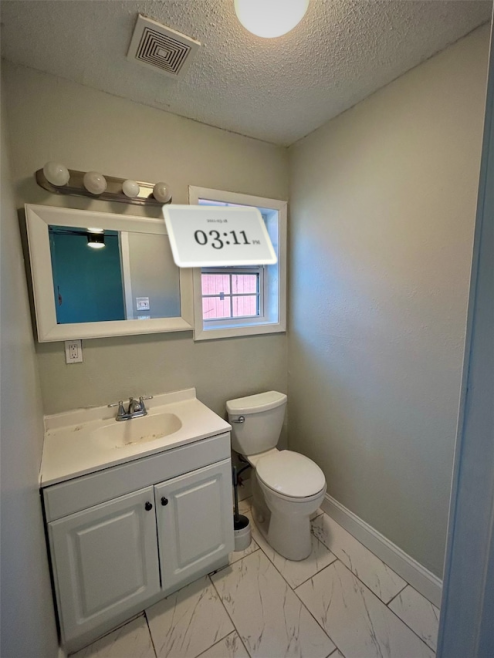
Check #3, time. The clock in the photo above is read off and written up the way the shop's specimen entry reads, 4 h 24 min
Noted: 3 h 11 min
